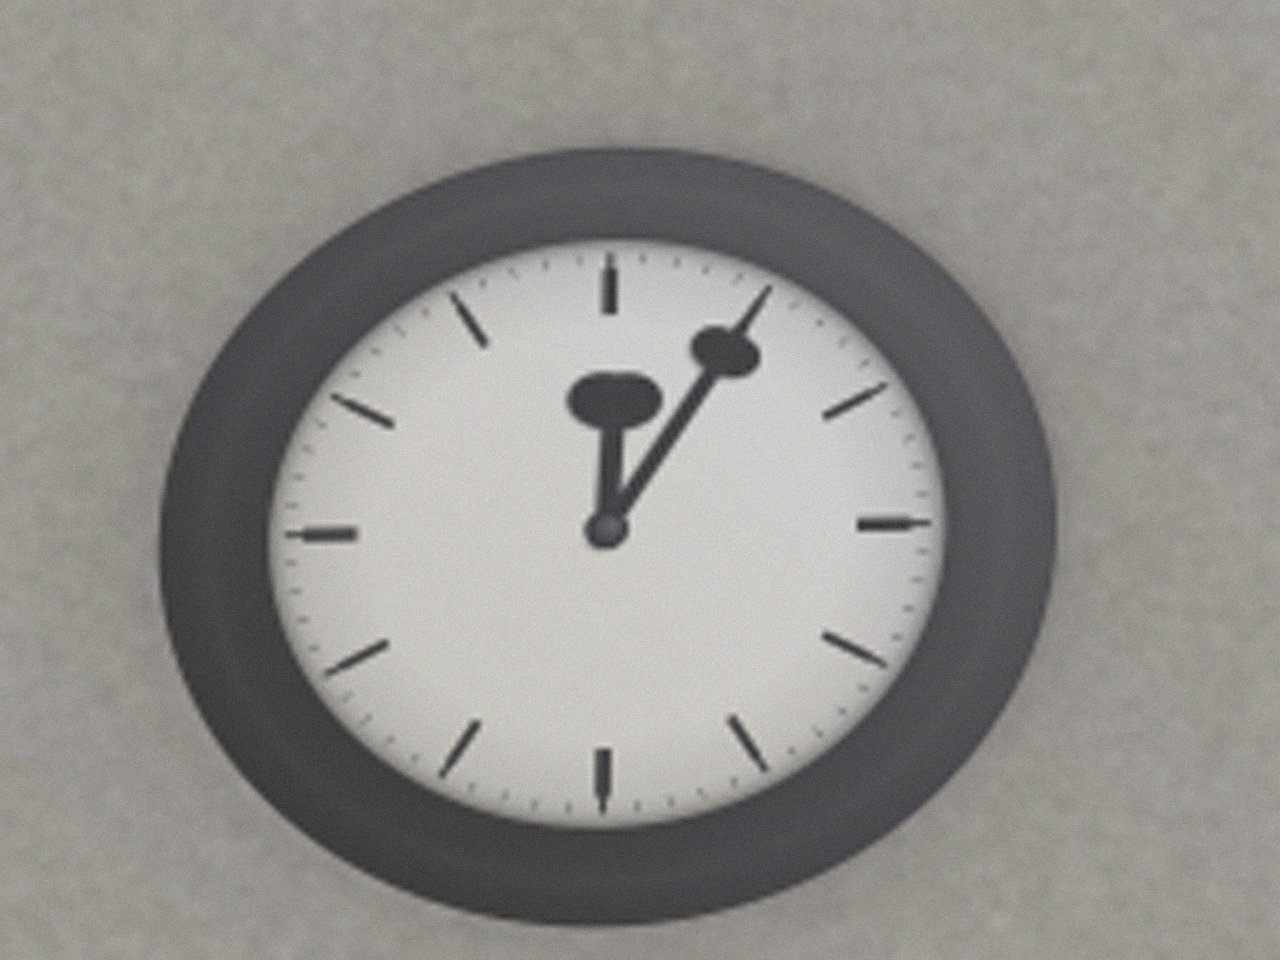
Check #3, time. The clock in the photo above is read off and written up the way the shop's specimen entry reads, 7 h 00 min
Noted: 12 h 05 min
